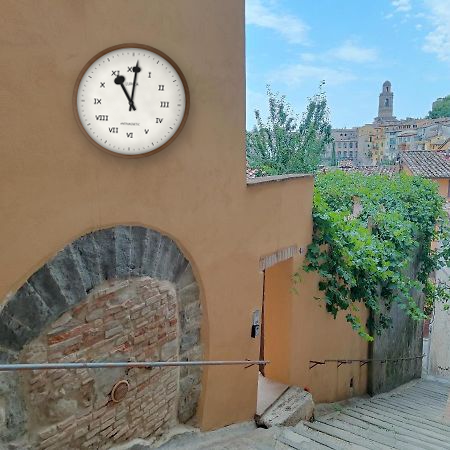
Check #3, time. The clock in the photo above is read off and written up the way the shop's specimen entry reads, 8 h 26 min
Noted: 11 h 01 min
